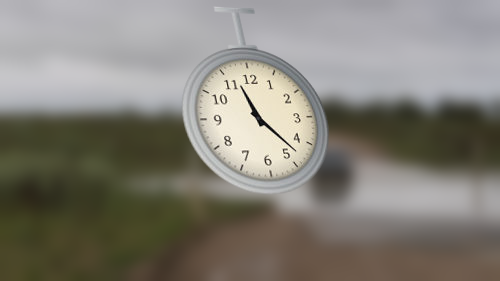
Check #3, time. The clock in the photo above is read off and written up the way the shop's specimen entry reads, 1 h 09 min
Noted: 11 h 23 min
